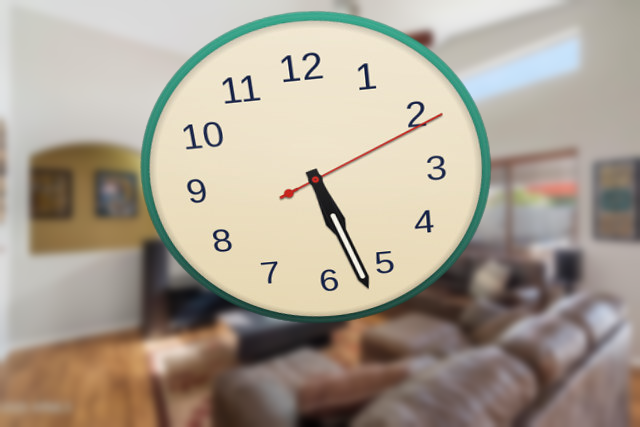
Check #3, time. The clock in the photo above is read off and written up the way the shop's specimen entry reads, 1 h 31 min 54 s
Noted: 5 h 27 min 11 s
